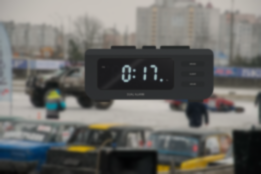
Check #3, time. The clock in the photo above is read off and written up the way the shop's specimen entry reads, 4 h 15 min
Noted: 0 h 17 min
